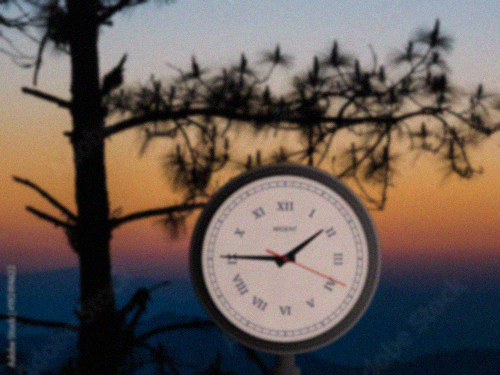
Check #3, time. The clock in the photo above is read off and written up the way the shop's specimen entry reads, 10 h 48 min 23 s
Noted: 1 h 45 min 19 s
